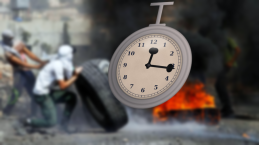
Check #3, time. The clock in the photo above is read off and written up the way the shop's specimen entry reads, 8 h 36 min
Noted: 12 h 16 min
